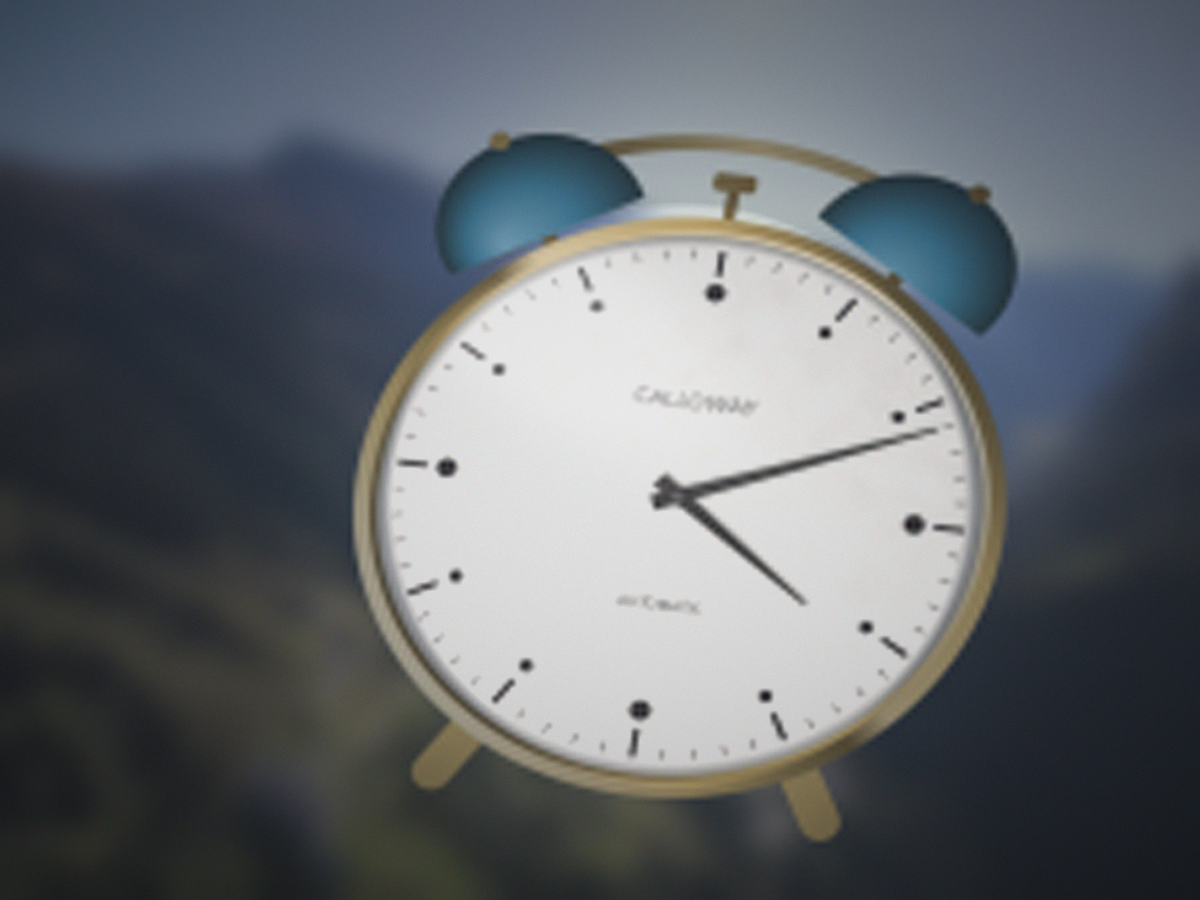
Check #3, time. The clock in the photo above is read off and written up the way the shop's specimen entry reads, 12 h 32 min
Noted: 4 h 11 min
